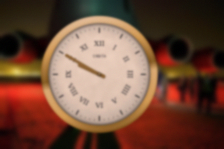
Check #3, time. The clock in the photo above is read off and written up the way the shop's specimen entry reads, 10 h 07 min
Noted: 9 h 50 min
